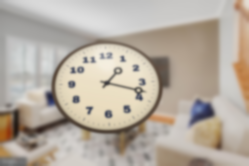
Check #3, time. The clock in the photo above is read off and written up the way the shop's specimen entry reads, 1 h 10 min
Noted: 1 h 18 min
